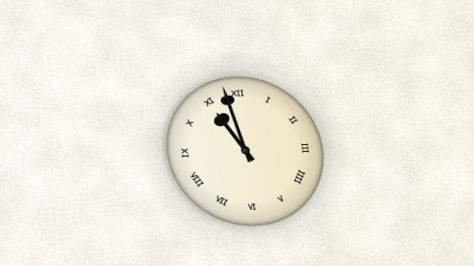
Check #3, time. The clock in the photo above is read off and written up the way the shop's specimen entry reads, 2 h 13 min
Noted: 10 h 58 min
